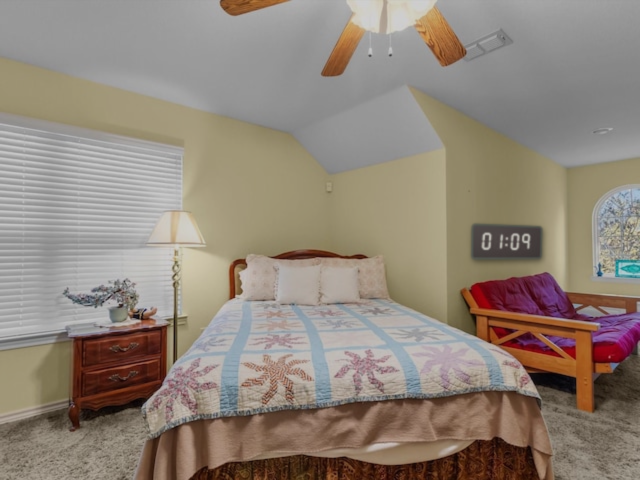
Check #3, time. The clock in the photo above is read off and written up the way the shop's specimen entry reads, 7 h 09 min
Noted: 1 h 09 min
